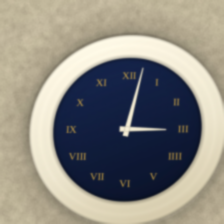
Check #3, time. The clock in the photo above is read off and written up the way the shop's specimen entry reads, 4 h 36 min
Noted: 3 h 02 min
